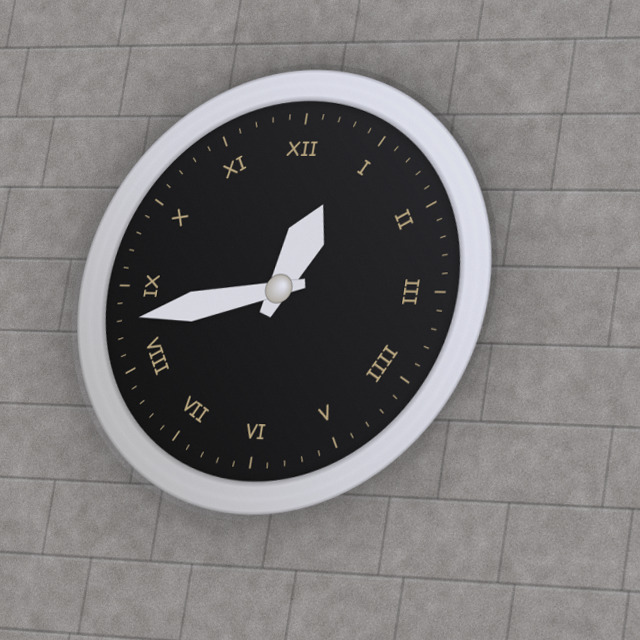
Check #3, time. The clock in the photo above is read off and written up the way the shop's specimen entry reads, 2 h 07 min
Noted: 12 h 43 min
